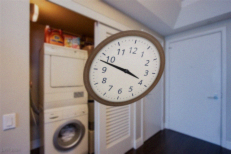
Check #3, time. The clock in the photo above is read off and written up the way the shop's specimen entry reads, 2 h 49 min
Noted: 3 h 48 min
